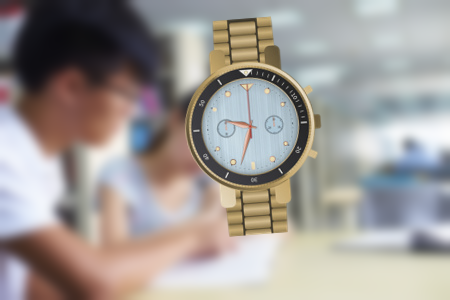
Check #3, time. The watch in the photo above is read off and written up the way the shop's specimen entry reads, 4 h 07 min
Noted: 9 h 33 min
